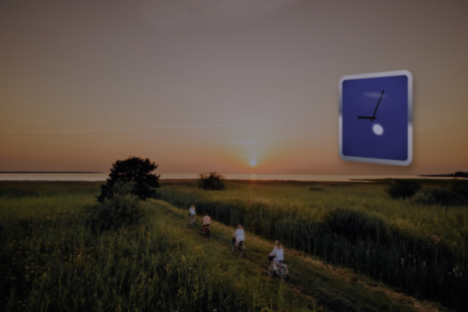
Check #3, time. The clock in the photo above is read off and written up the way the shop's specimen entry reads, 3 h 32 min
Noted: 9 h 04 min
